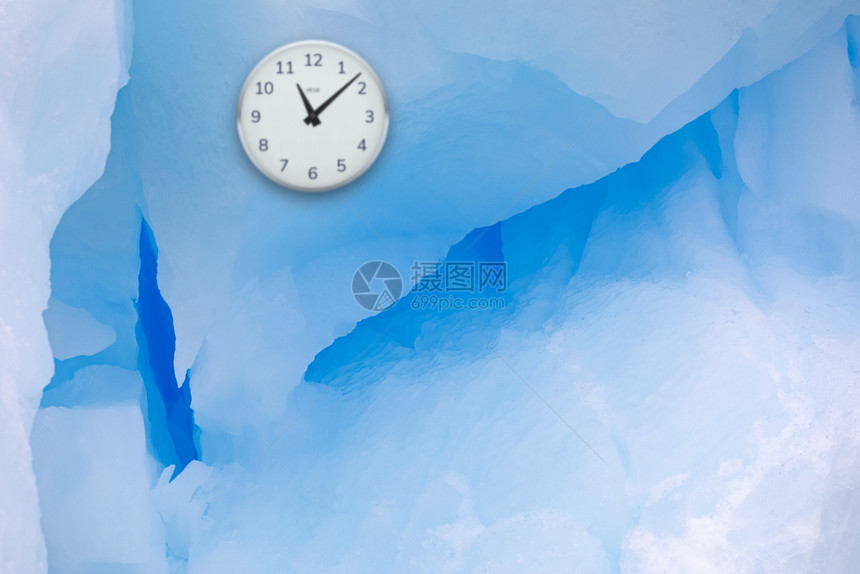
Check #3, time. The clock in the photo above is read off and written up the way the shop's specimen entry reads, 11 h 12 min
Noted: 11 h 08 min
